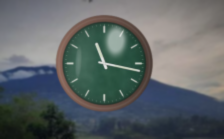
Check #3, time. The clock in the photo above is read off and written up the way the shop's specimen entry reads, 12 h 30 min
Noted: 11 h 17 min
